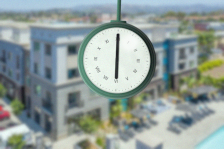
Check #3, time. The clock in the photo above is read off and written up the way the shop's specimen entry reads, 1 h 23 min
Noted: 6 h 00 min
